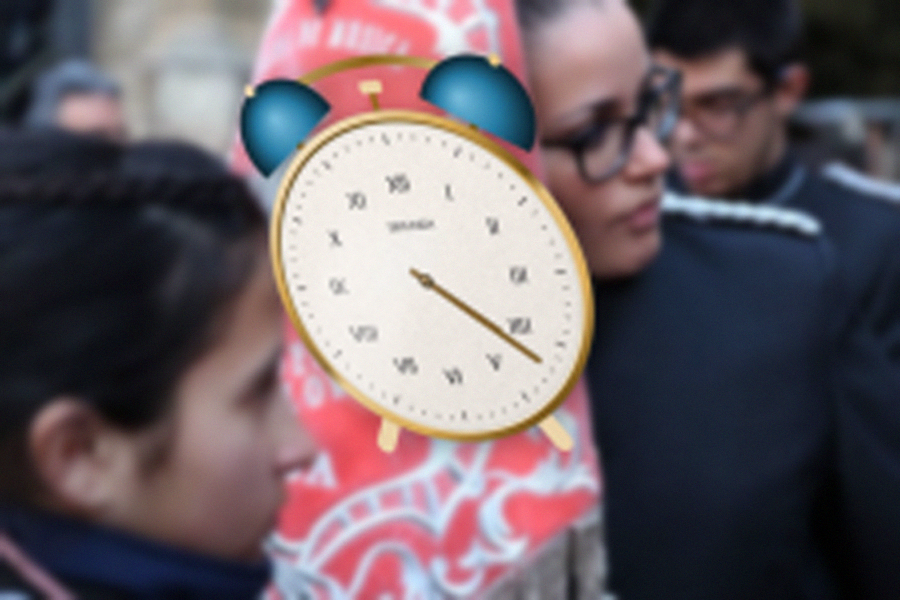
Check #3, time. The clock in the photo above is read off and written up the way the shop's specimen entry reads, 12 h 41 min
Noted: 4 h 22 min
